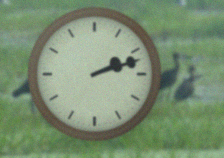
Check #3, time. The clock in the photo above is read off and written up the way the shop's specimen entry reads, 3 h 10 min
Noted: 2 h 12 min
